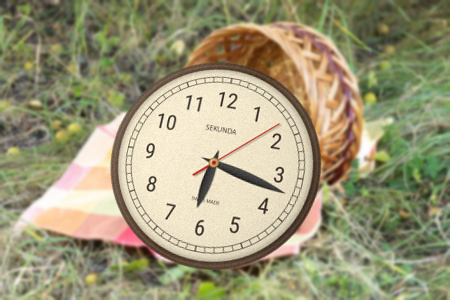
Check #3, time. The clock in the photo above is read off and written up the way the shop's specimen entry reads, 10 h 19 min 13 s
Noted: 6 h 17 min 08 s
